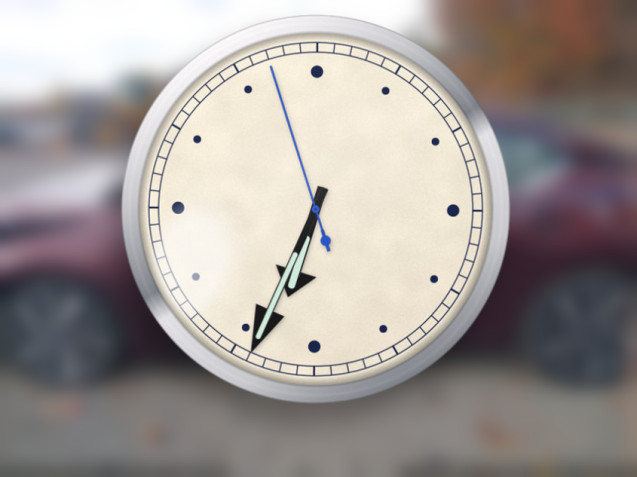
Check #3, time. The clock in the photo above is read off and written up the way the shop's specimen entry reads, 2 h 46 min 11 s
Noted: 6 h 33 min 57 s
